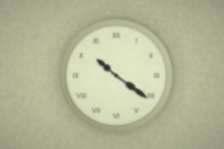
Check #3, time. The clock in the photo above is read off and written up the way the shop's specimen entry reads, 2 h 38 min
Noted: 10 h 21 min
